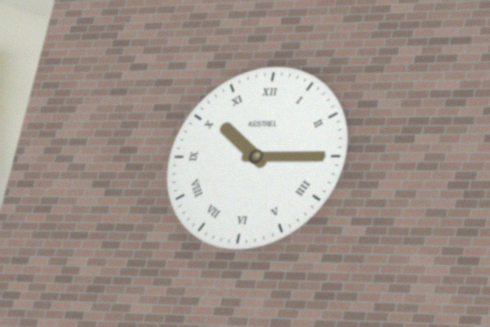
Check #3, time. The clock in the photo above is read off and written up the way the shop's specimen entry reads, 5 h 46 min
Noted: 10 h 15 min
